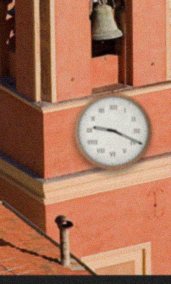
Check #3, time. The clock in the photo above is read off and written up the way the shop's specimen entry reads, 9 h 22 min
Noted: 9 h 19 min
